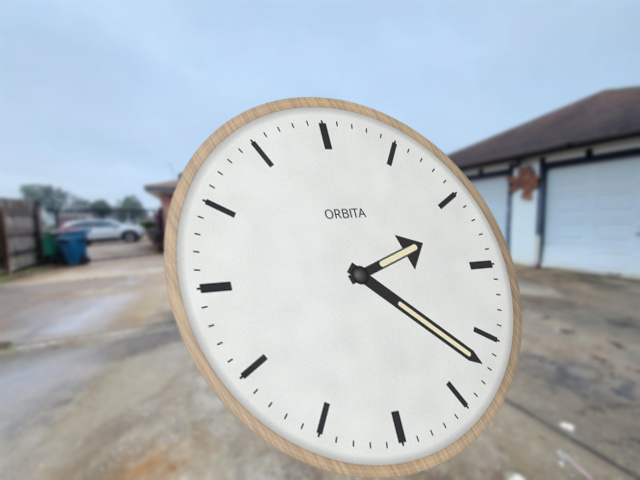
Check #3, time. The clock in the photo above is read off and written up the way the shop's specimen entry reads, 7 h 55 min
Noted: 2 h 22 min
